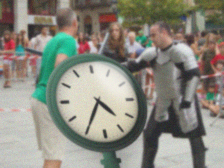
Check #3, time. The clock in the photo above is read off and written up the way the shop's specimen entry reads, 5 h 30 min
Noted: 4 h 35 min
